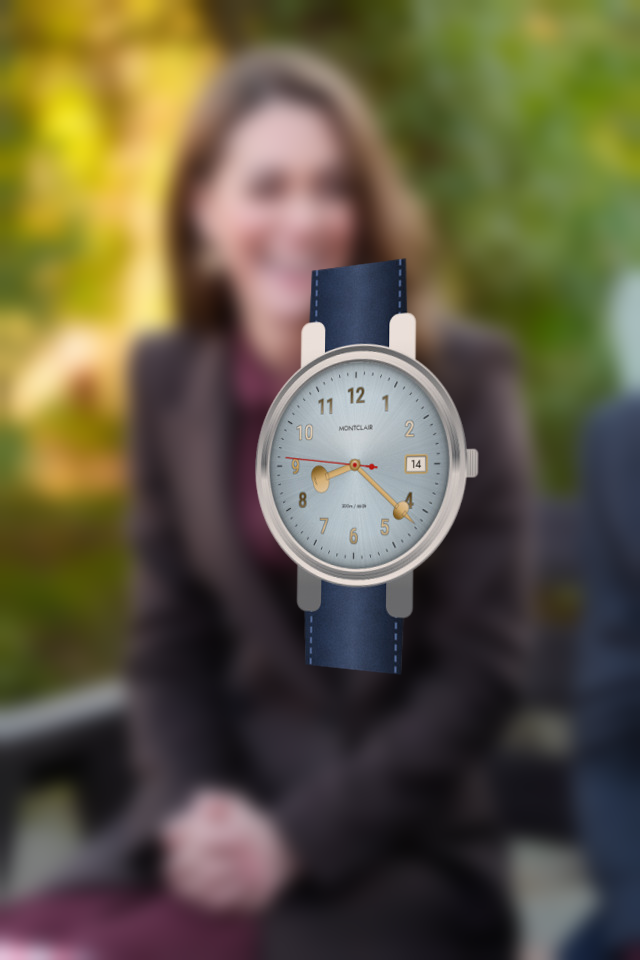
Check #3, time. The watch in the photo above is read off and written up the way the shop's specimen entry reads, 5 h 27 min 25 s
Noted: 8 h 21 min 46 s
